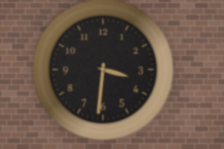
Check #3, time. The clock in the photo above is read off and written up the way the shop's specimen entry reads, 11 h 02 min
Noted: 3 h 31 min
